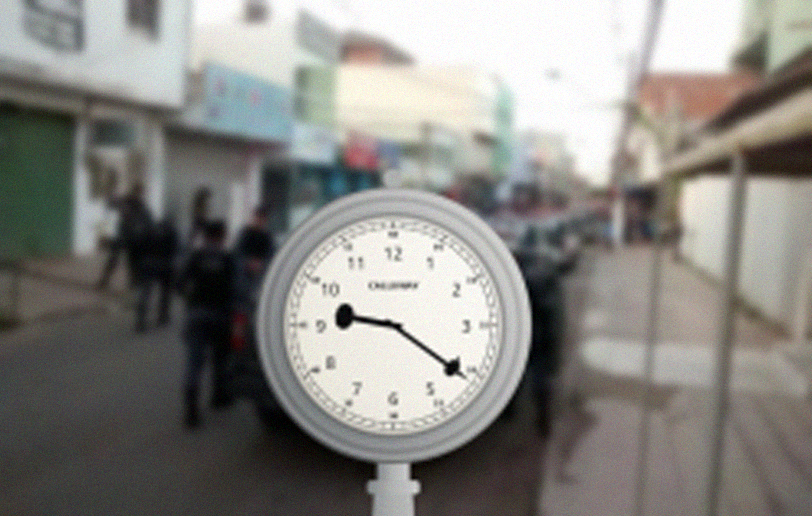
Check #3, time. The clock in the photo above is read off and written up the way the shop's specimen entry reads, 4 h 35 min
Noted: 9 h 21 min
